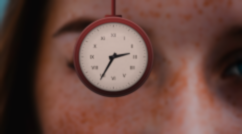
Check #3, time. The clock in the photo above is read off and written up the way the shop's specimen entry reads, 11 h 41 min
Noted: 2 h 35 min
